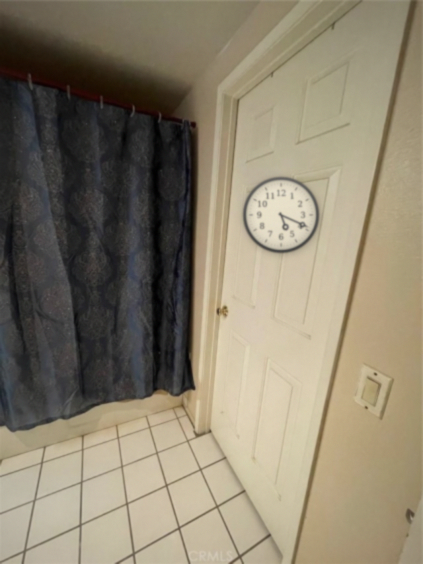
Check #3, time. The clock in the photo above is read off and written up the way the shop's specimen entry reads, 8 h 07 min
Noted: 5 h 19 min
